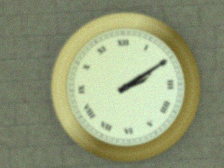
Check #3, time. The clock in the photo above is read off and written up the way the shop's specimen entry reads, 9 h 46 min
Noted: 2 h 10 min
